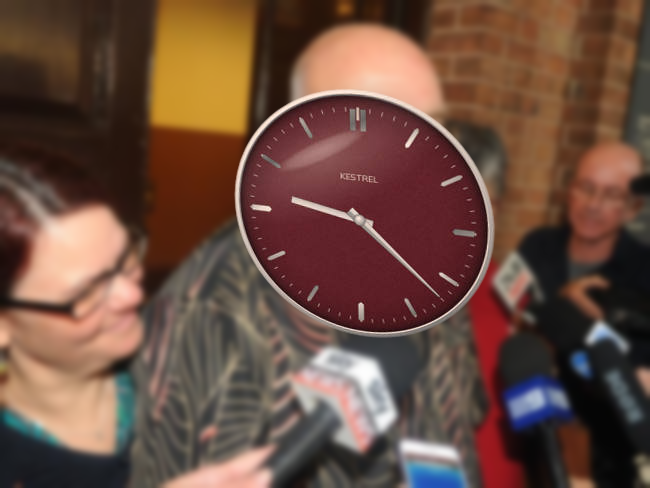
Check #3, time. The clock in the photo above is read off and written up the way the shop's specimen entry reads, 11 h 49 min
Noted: 9 h 22 min
